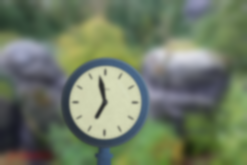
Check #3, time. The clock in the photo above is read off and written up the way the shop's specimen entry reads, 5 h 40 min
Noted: 6 h 58 min
